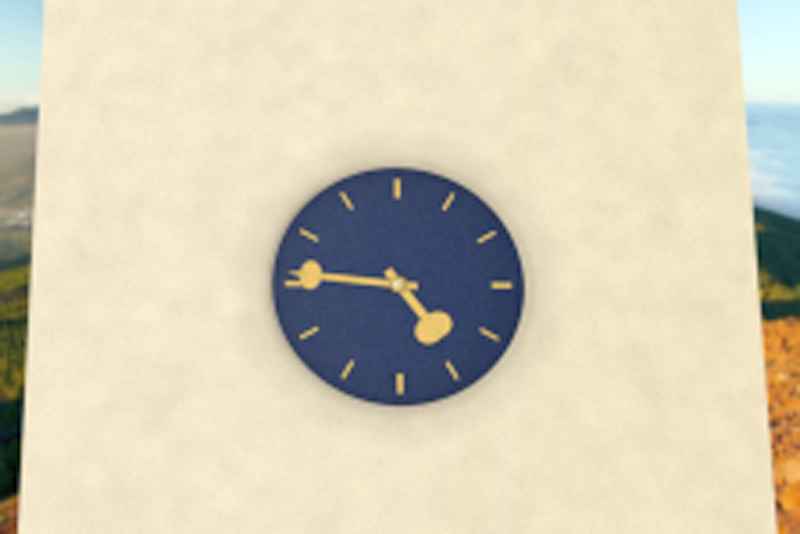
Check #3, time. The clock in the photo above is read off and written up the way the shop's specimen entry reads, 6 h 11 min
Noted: 4 h 46 min
